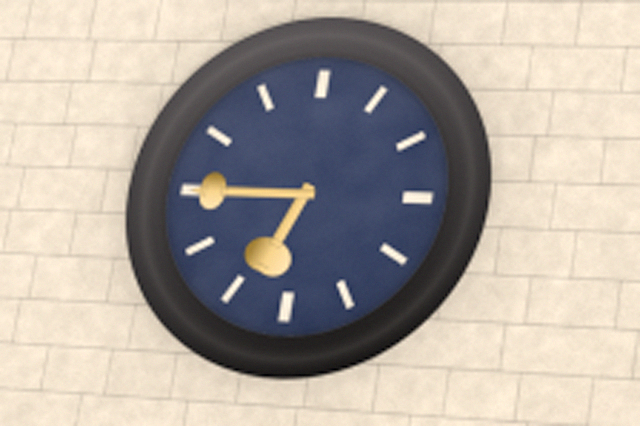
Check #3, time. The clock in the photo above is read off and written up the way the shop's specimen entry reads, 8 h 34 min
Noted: 6 h 45 min
